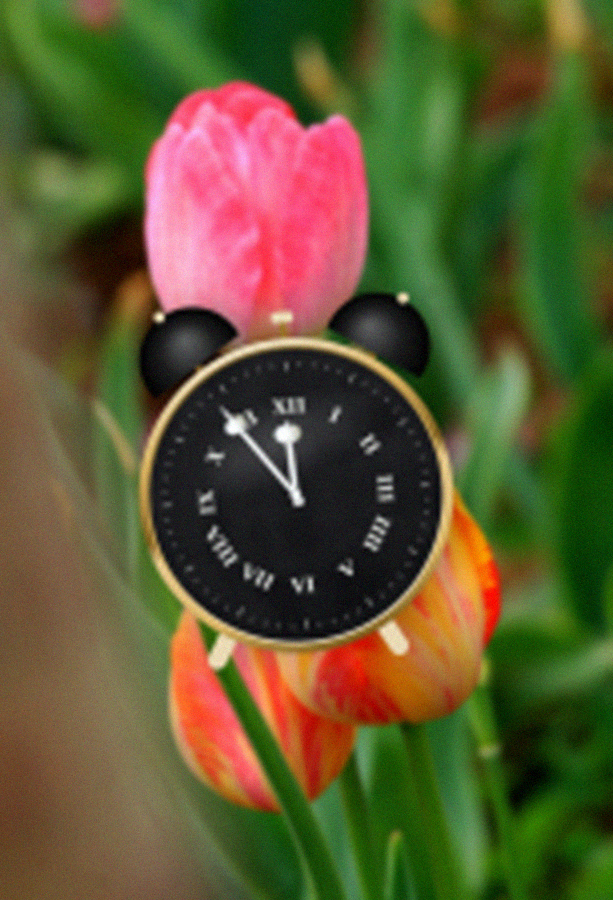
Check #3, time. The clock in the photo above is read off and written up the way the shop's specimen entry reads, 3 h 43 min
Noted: 11 h 54 min
